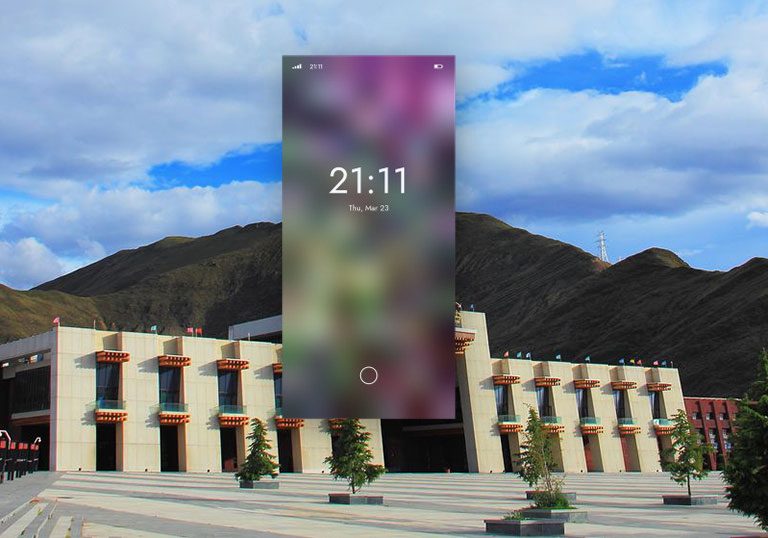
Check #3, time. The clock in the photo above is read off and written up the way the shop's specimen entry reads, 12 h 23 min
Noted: 21 h 11 min
